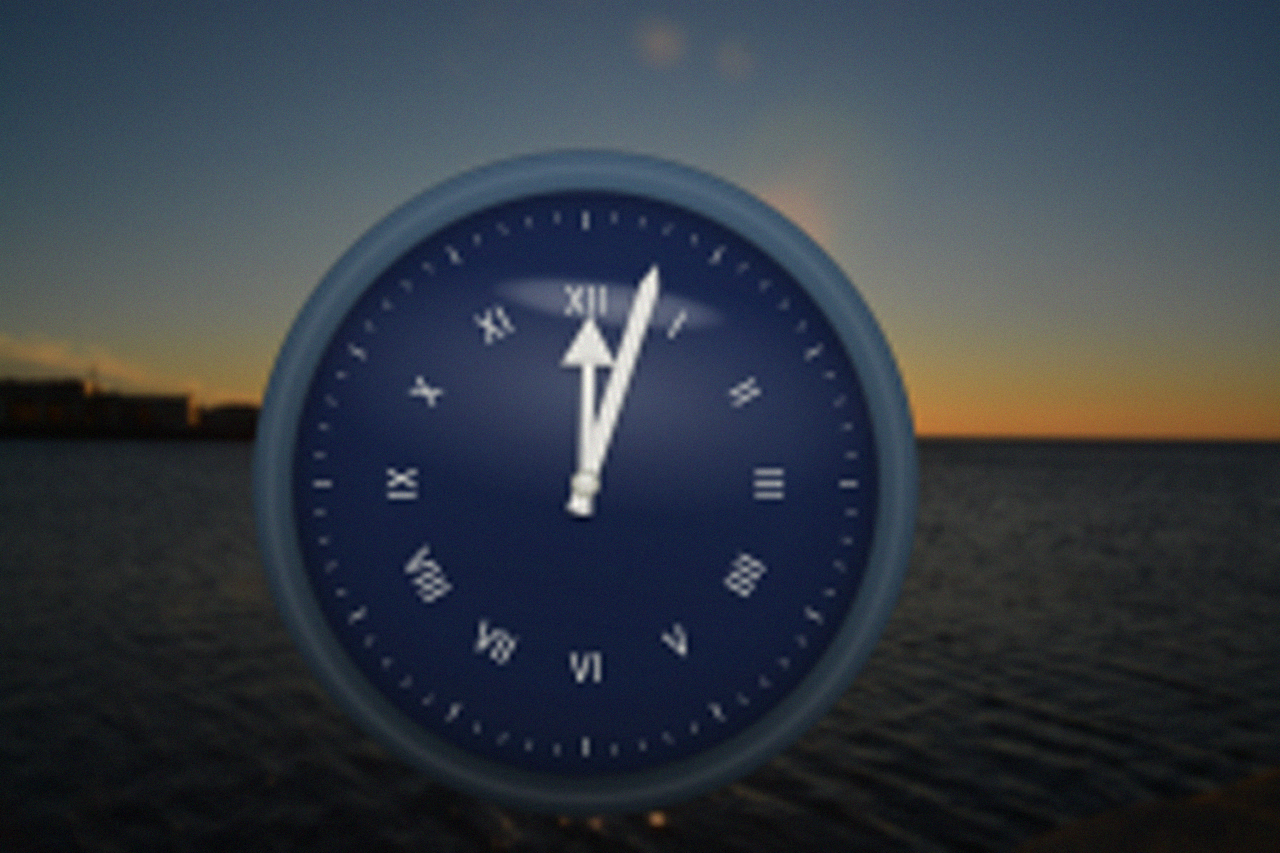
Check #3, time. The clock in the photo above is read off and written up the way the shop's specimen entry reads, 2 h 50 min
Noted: 12 h 03 min
